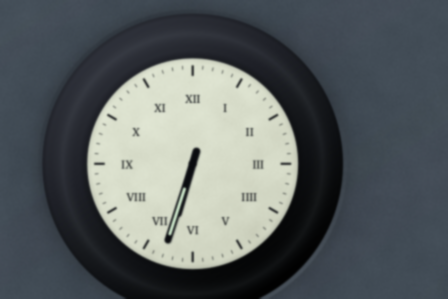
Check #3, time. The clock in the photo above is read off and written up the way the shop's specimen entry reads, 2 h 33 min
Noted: 6 h 33 min
